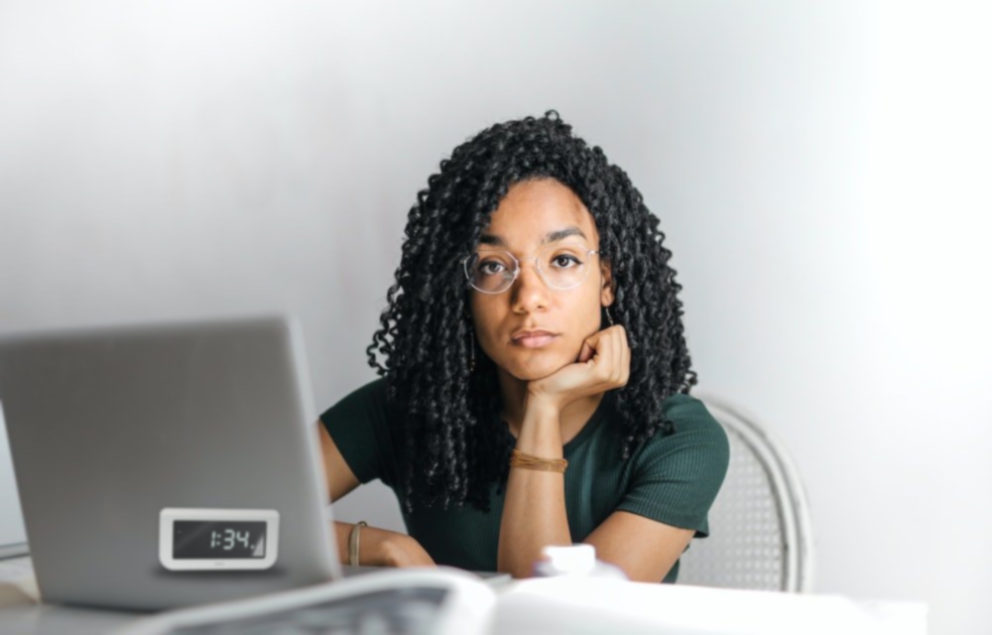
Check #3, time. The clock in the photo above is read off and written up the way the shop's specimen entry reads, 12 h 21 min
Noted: 1 h 34 min
